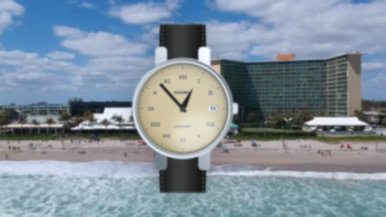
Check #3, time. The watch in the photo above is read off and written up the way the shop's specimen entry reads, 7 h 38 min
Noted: 12 h 53 min
